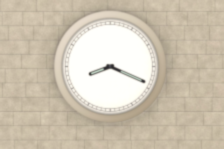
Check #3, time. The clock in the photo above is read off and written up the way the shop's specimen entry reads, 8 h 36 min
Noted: 8 h 19 min
